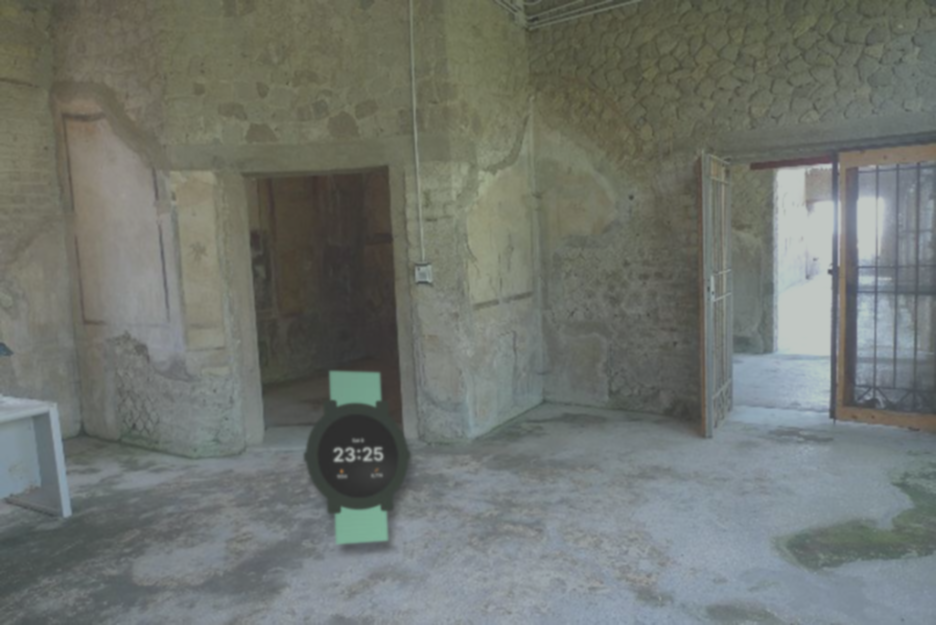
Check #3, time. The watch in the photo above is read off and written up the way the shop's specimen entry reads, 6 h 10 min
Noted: 23 h 25 min
